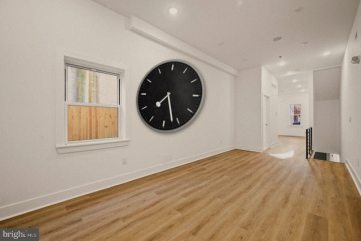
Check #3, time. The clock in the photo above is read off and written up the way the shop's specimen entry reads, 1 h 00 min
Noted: 7 h 27 min
